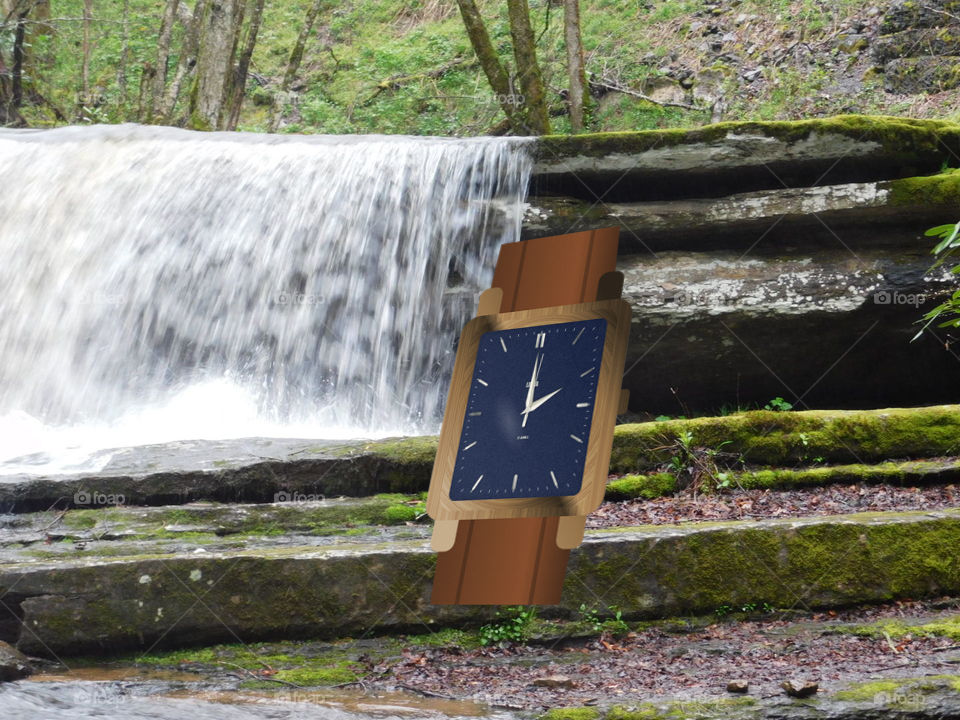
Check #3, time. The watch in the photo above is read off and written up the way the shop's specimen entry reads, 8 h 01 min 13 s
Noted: 2 h 00 min 01 s
